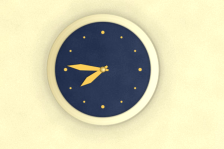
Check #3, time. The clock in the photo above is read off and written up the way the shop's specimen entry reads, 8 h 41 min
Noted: 7 h 46 min
